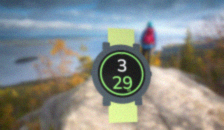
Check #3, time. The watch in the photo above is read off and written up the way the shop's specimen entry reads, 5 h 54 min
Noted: 3 h 29 min
